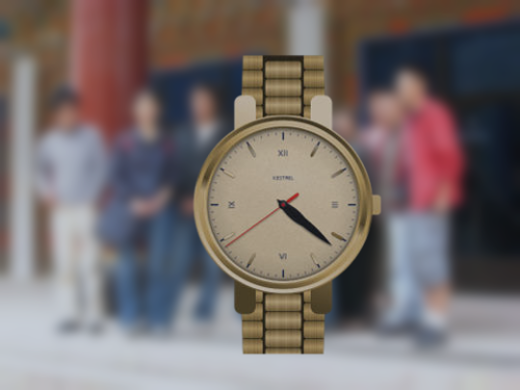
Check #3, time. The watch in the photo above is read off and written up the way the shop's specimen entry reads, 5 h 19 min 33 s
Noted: 4 h 21 min 39 s
